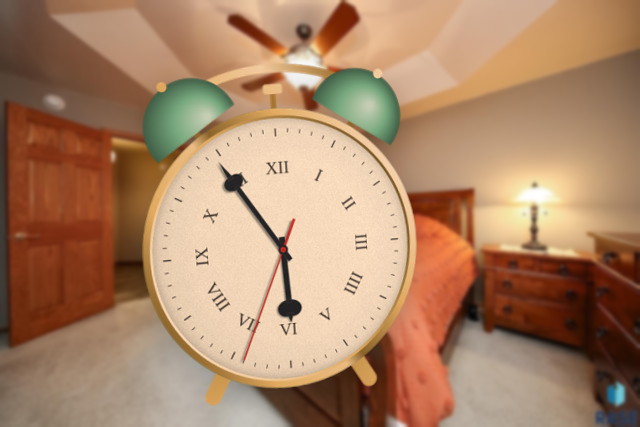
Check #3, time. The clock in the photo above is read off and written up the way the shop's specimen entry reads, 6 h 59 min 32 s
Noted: 5 h 54 min 34 s
